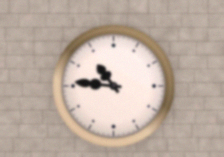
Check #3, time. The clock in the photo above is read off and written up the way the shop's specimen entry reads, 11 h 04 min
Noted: 10 h 46 min
